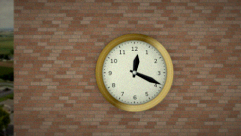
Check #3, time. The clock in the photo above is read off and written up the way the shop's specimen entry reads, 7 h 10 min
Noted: 12 h 19 min
